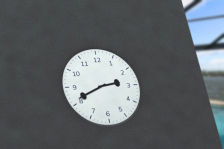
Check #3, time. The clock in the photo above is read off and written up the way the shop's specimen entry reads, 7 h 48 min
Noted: 2 h 41 min
